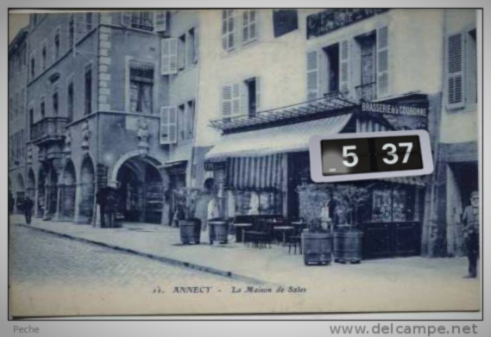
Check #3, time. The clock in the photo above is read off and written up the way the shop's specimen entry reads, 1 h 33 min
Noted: 5 h 37 min
